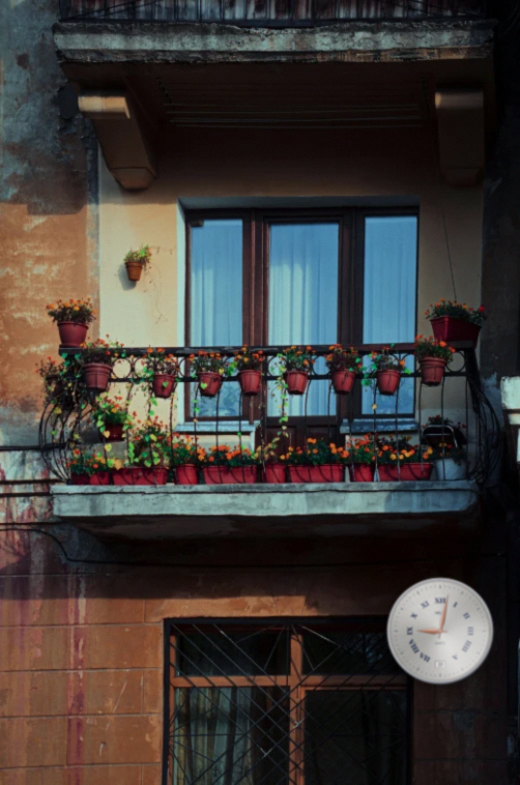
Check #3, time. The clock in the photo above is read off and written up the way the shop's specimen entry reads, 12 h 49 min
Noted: 9 h 02 min
